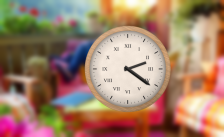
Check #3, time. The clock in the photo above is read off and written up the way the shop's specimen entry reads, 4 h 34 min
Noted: 2 h 21 min
